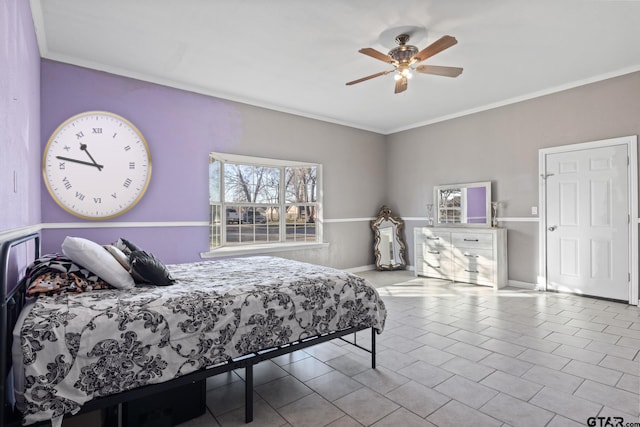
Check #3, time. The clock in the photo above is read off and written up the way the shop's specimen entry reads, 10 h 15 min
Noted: 10 h 47 min
